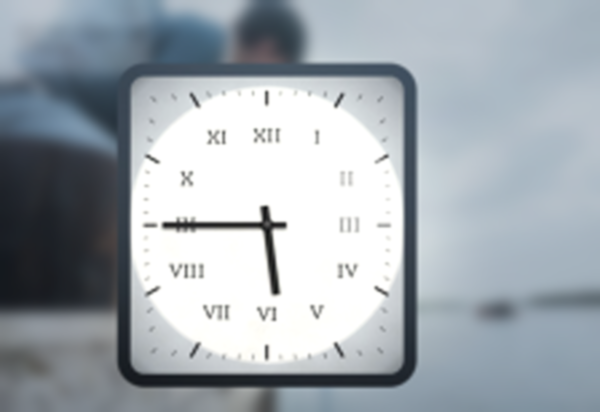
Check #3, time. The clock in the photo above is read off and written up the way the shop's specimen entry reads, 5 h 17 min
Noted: 5 h 45 min
